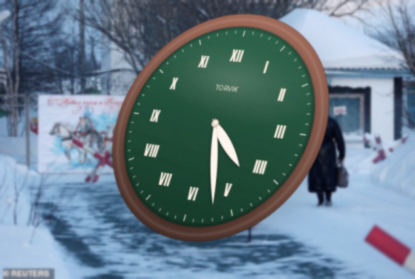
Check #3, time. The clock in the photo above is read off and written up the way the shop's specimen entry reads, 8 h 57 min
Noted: 4 h 27 min
